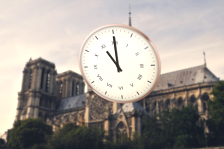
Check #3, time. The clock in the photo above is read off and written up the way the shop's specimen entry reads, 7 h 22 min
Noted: 11 h 00 min
